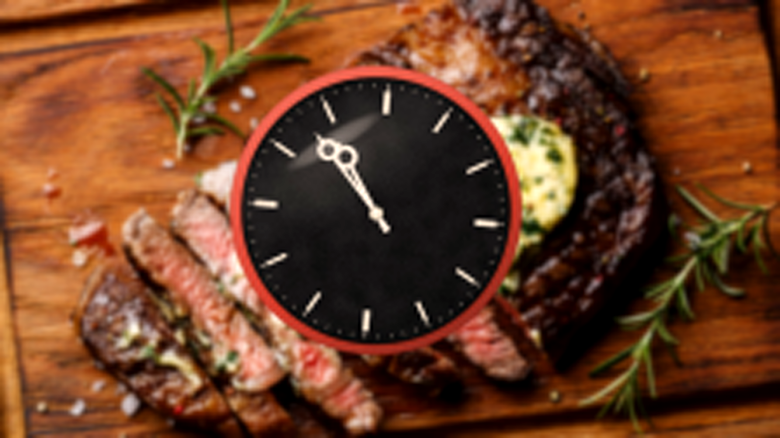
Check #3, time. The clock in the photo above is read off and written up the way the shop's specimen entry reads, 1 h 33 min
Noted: 10 h 53 min
